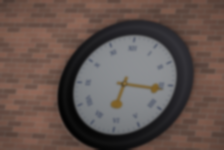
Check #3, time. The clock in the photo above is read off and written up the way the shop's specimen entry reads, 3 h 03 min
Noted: 6 h 16 min
